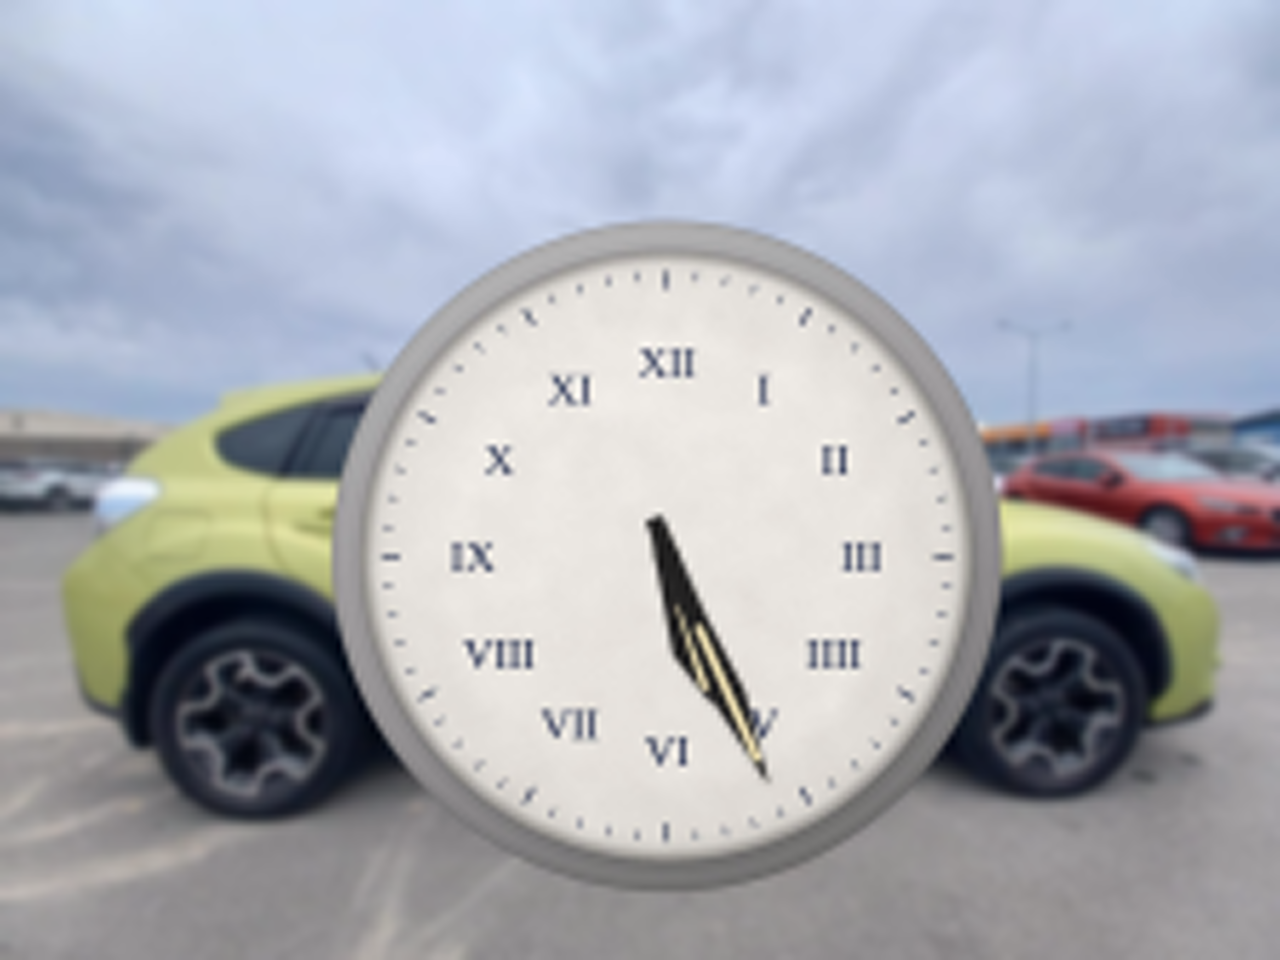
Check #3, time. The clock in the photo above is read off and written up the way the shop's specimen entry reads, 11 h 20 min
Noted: 5 h 26 min
